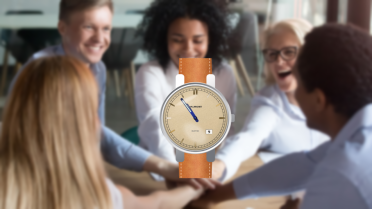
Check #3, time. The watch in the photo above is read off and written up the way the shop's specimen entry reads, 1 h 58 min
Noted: 10 h 54 min
